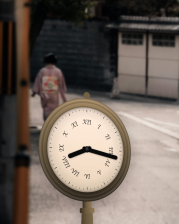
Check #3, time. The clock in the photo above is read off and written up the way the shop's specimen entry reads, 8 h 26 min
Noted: 8 h 17 min
